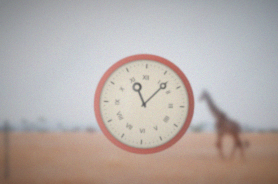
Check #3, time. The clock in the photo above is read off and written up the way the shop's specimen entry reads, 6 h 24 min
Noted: 11 h 07 min
